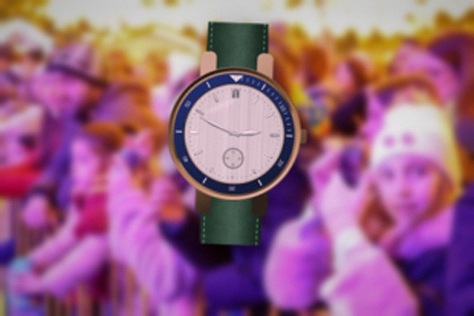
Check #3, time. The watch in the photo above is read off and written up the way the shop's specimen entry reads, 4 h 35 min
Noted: 2 h 49 min
